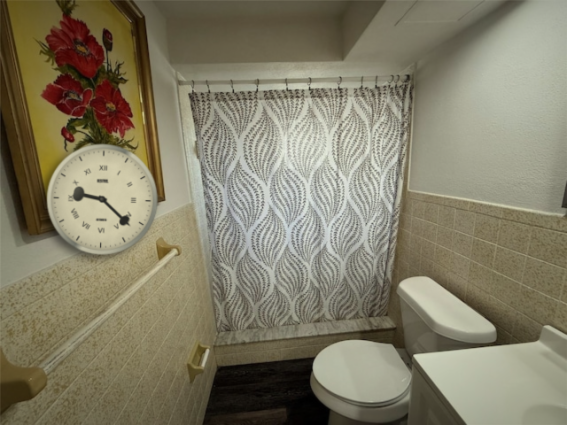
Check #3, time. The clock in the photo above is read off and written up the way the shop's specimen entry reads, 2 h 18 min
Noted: 9 h 22 min
